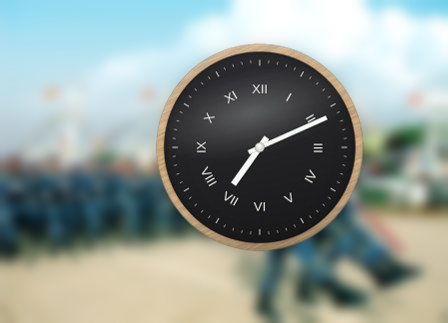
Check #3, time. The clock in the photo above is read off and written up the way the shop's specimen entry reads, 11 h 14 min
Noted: 7 h 11 min
